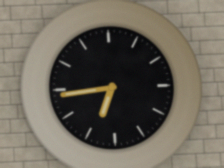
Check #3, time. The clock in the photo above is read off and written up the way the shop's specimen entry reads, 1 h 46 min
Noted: 6 h 44 min
